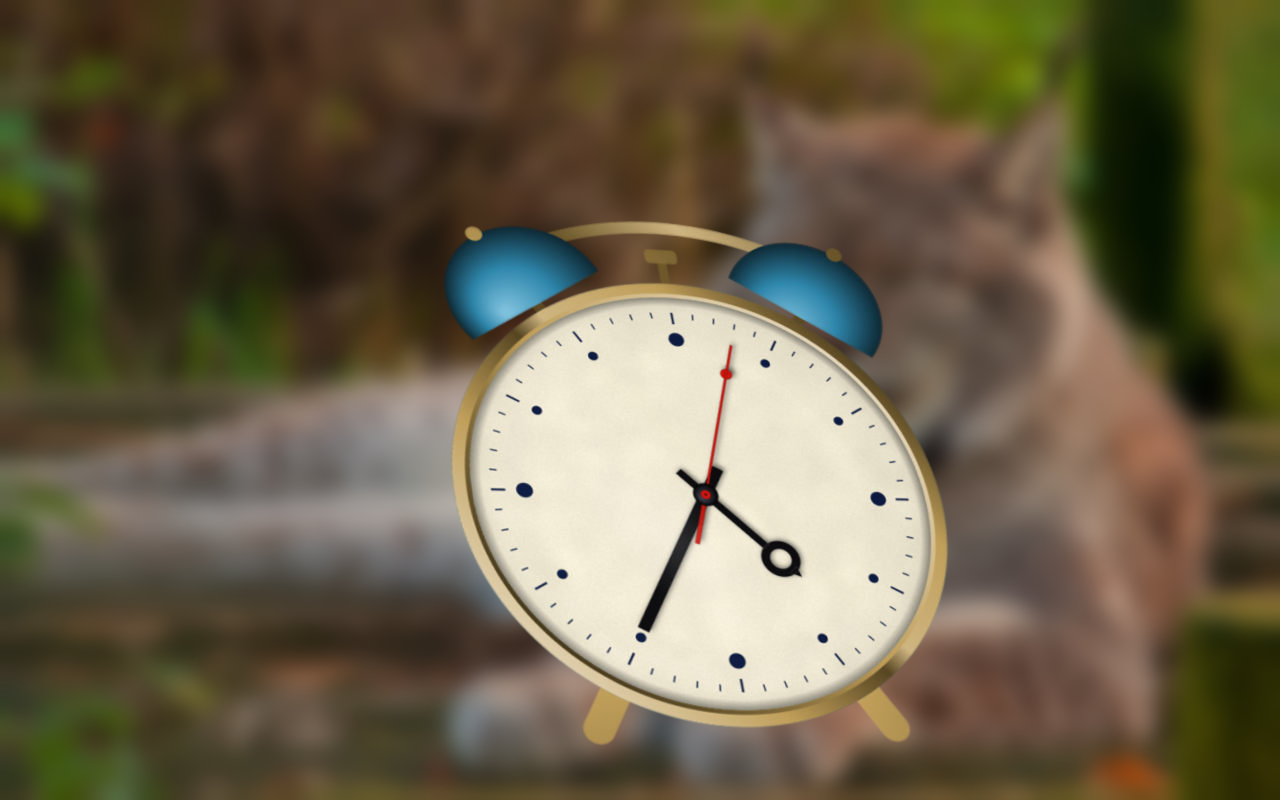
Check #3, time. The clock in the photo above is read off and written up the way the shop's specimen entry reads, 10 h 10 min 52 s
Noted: 4 h 35 min 03 s
